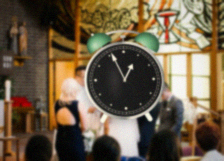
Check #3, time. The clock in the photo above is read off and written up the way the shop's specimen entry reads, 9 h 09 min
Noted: 12 h 56 min
